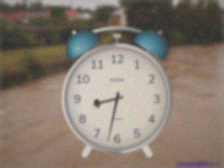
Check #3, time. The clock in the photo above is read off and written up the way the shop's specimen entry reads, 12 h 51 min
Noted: 8 h 32 min
